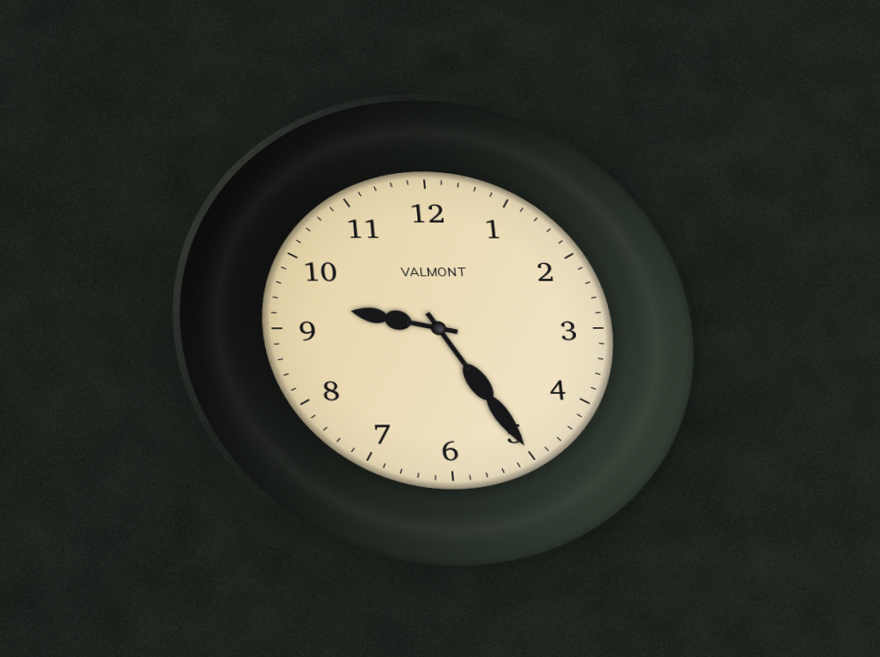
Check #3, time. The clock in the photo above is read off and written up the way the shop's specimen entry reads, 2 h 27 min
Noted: 9 h 25 min
